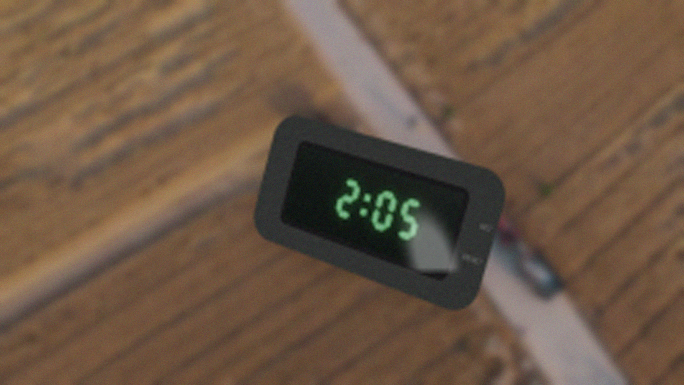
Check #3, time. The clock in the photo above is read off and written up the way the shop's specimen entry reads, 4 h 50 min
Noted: 2 h 05 min
